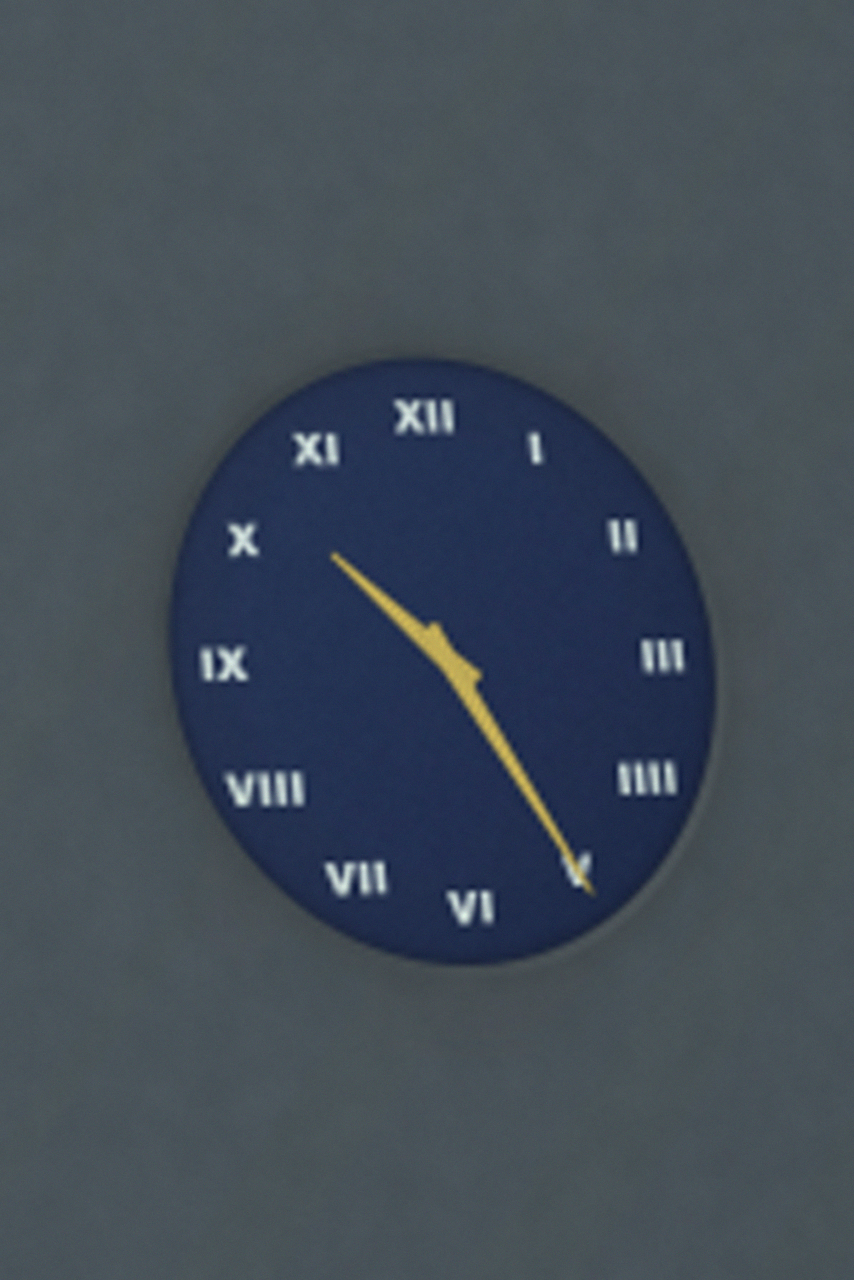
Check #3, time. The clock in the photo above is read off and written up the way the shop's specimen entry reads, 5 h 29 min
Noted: 10 h 25 min
